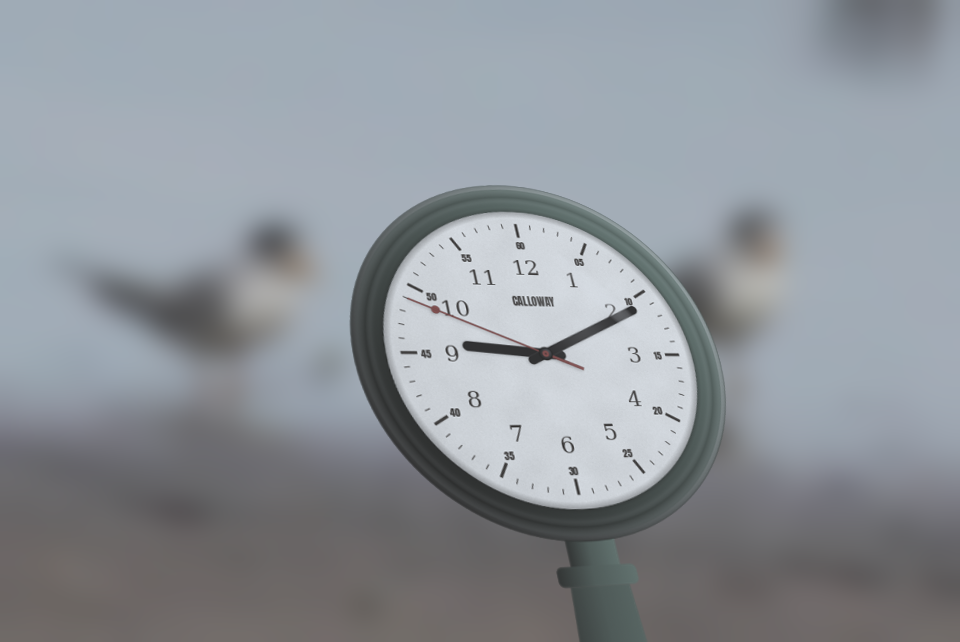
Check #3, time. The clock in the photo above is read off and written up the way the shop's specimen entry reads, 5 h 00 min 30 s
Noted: 9 h 10 min 49 s
